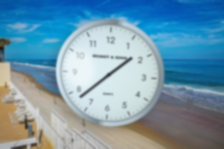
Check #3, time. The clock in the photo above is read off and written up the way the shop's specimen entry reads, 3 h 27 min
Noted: 1 h 38 min
